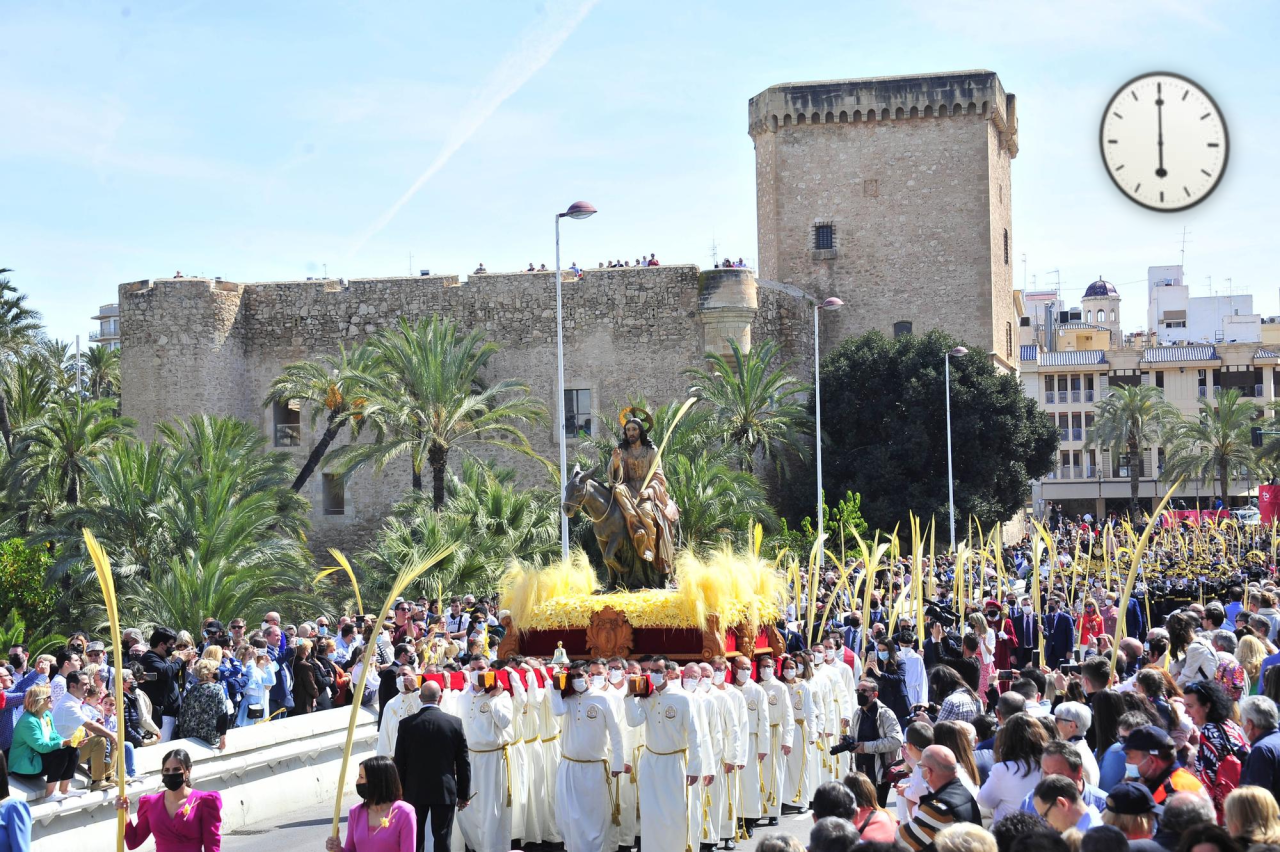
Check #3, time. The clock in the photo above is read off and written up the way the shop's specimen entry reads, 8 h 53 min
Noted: 6 h 00 min
